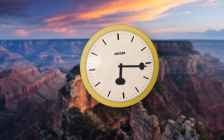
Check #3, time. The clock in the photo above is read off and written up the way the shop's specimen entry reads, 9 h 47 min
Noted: 6 h 16 min
